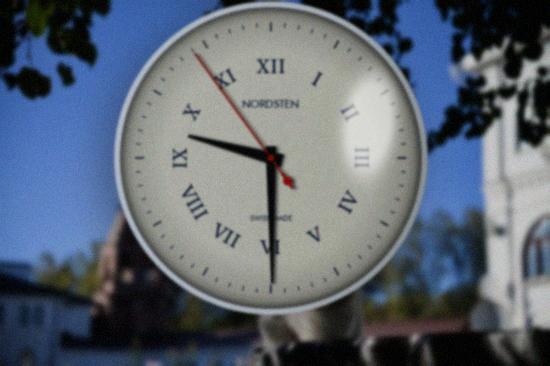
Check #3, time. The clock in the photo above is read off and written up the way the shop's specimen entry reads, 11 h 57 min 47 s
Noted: 9 h 29 min 54 s
